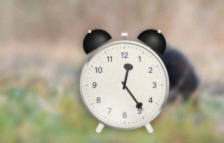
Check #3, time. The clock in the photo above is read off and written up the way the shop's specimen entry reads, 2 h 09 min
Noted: 12 h 24 min
